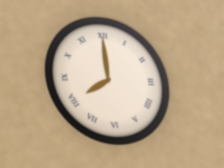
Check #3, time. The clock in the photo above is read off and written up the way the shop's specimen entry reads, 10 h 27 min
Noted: 8 h 00 min
